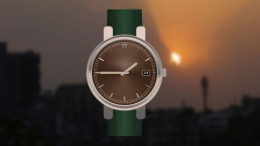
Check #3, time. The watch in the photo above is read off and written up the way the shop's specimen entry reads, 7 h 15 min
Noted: 1 h 45 min
